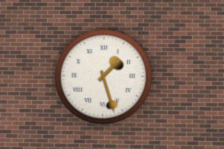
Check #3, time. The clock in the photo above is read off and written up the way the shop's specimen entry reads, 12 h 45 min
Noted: 1 h 27 min
